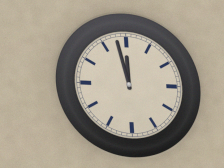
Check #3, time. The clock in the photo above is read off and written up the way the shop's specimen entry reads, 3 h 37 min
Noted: 11 h 58 min
